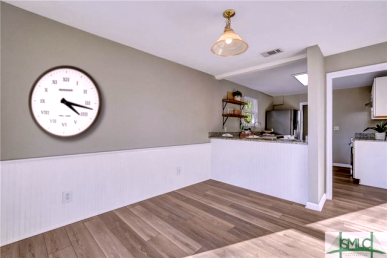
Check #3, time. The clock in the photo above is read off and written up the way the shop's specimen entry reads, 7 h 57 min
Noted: 4 h 17 min
